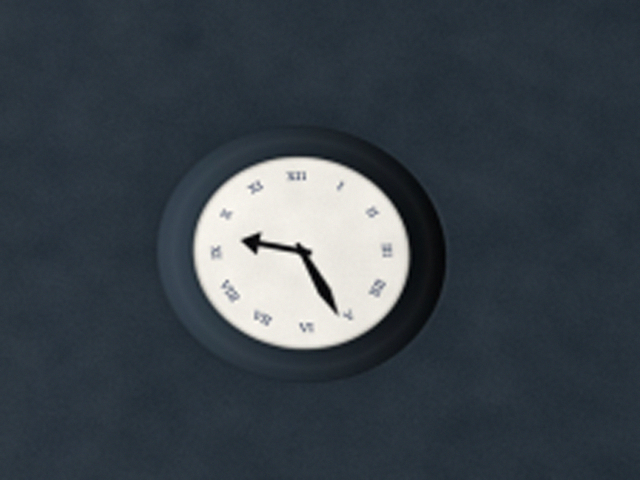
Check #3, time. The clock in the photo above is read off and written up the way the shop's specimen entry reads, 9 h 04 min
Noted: 9 h 26 min
